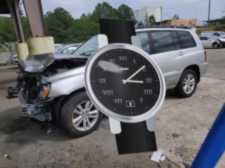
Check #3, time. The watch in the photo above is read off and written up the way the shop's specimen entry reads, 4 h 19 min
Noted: 3 h 09 min
